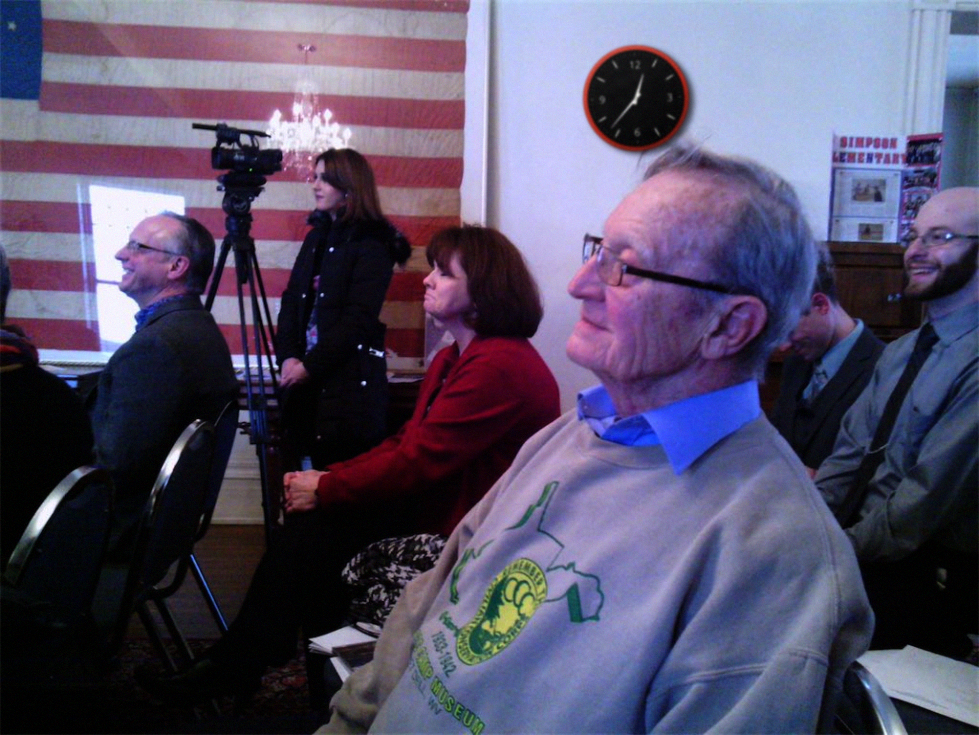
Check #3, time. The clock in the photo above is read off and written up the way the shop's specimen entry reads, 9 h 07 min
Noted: 12 h 37 min
